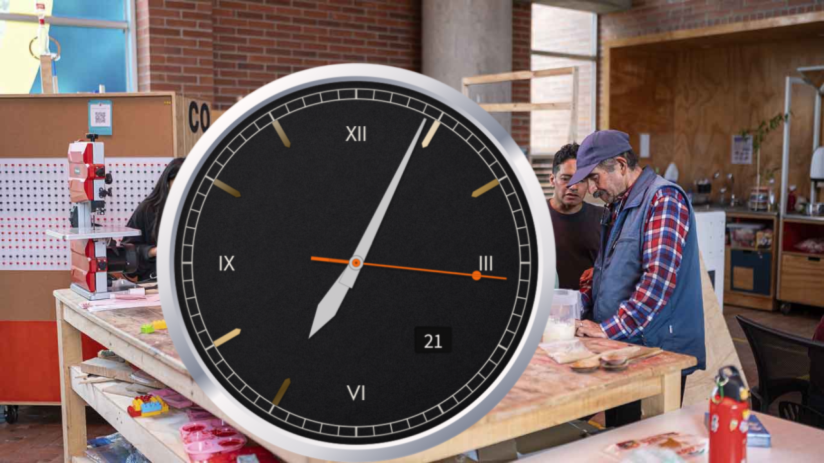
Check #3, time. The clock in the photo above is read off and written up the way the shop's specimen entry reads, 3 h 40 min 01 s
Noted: 7 h 04 min 16 s
